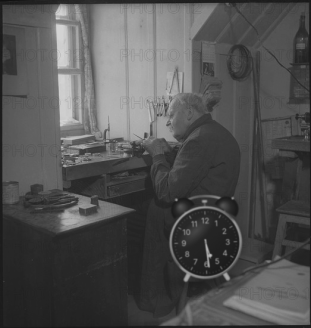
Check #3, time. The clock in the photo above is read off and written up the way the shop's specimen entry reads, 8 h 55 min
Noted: 5 h 29 min
